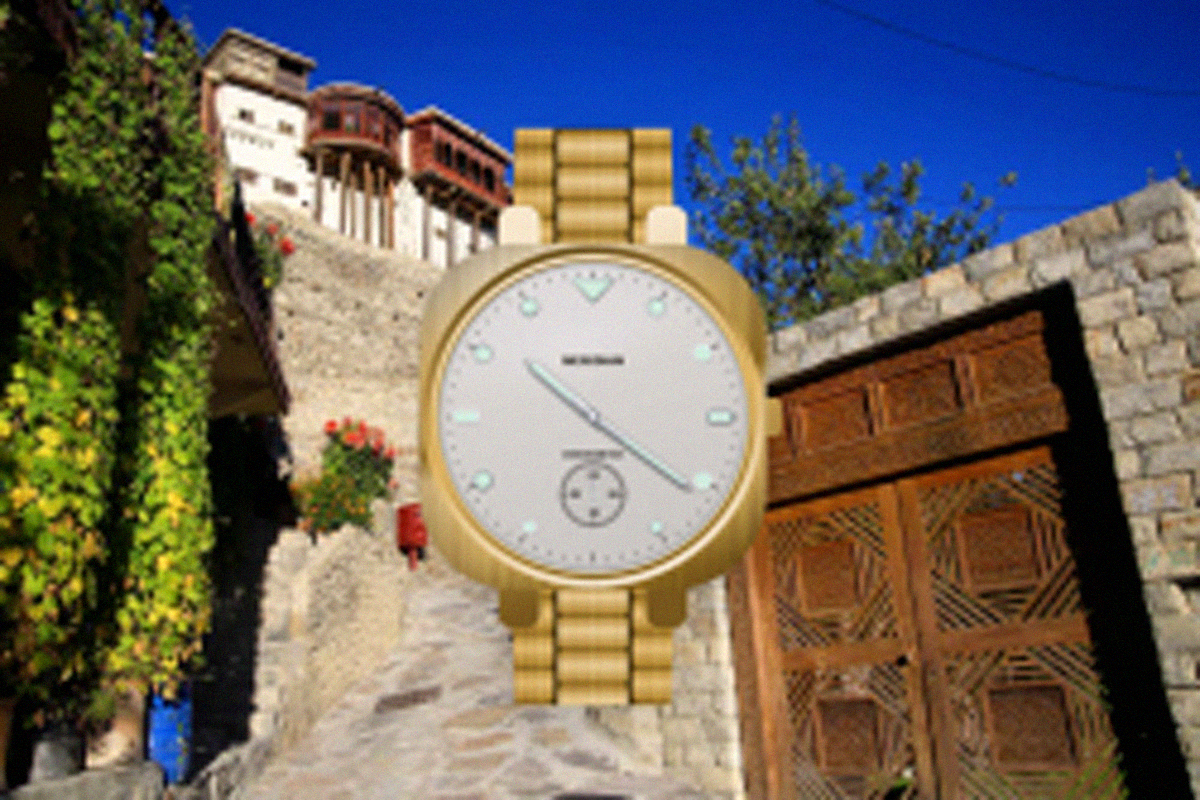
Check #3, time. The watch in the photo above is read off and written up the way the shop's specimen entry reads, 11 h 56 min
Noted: 10 h 21 min
